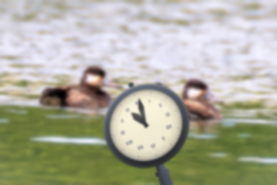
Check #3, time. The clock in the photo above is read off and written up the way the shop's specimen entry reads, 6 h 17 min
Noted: 11 h 01 min
